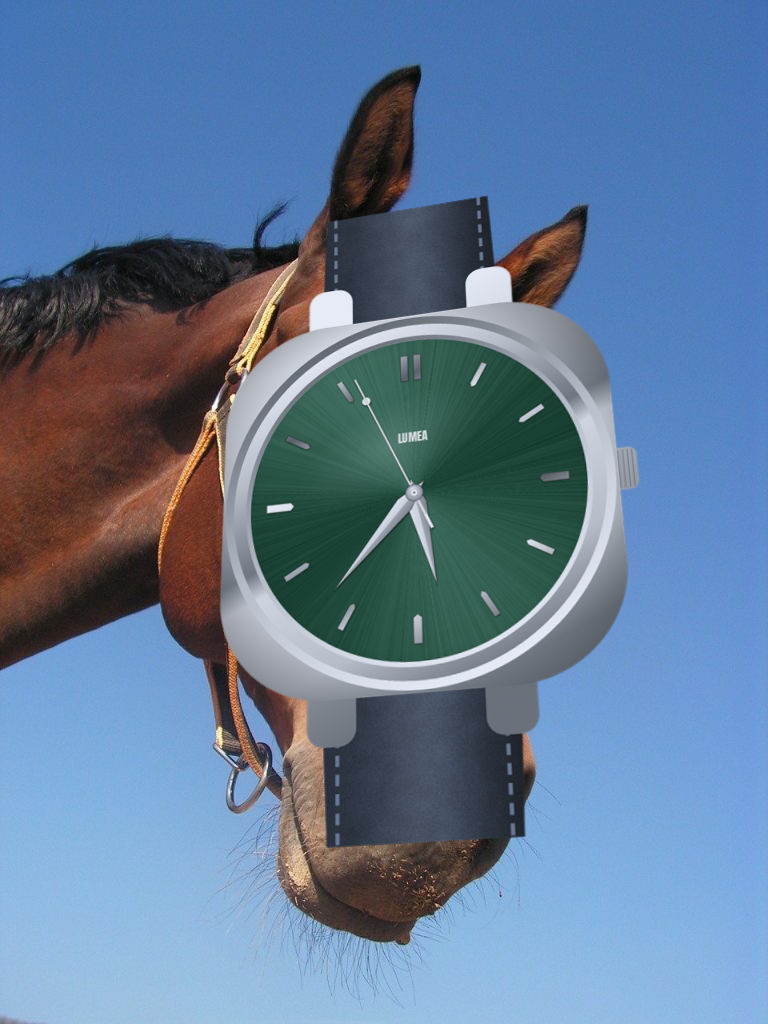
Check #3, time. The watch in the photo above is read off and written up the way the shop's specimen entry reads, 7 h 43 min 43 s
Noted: 5 h 36 min 56 s
